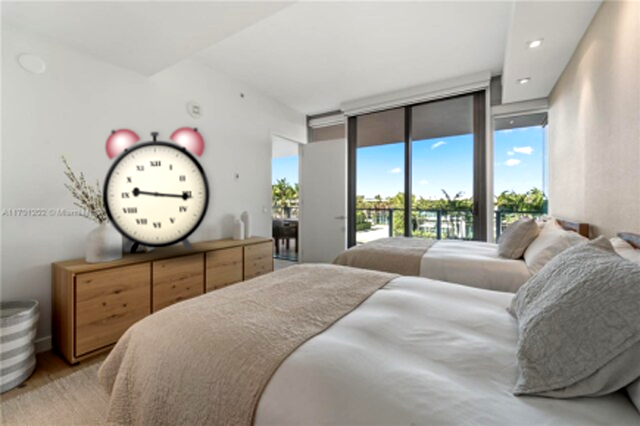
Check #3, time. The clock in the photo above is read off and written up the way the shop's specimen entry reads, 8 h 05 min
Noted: 9 h 16 min
